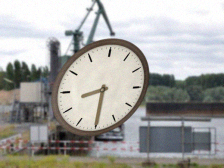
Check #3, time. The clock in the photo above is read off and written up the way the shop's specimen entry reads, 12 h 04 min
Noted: 8 h 30 min
